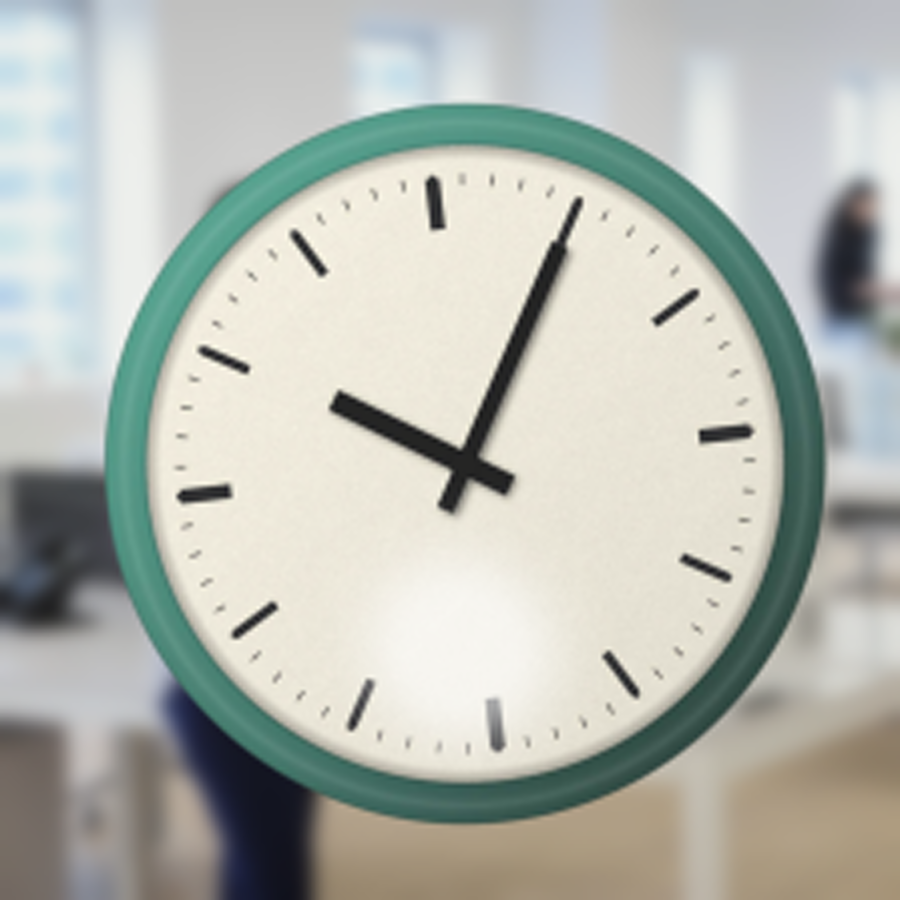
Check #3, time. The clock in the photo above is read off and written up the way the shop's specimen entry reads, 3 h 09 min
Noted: 10 h 05 min
